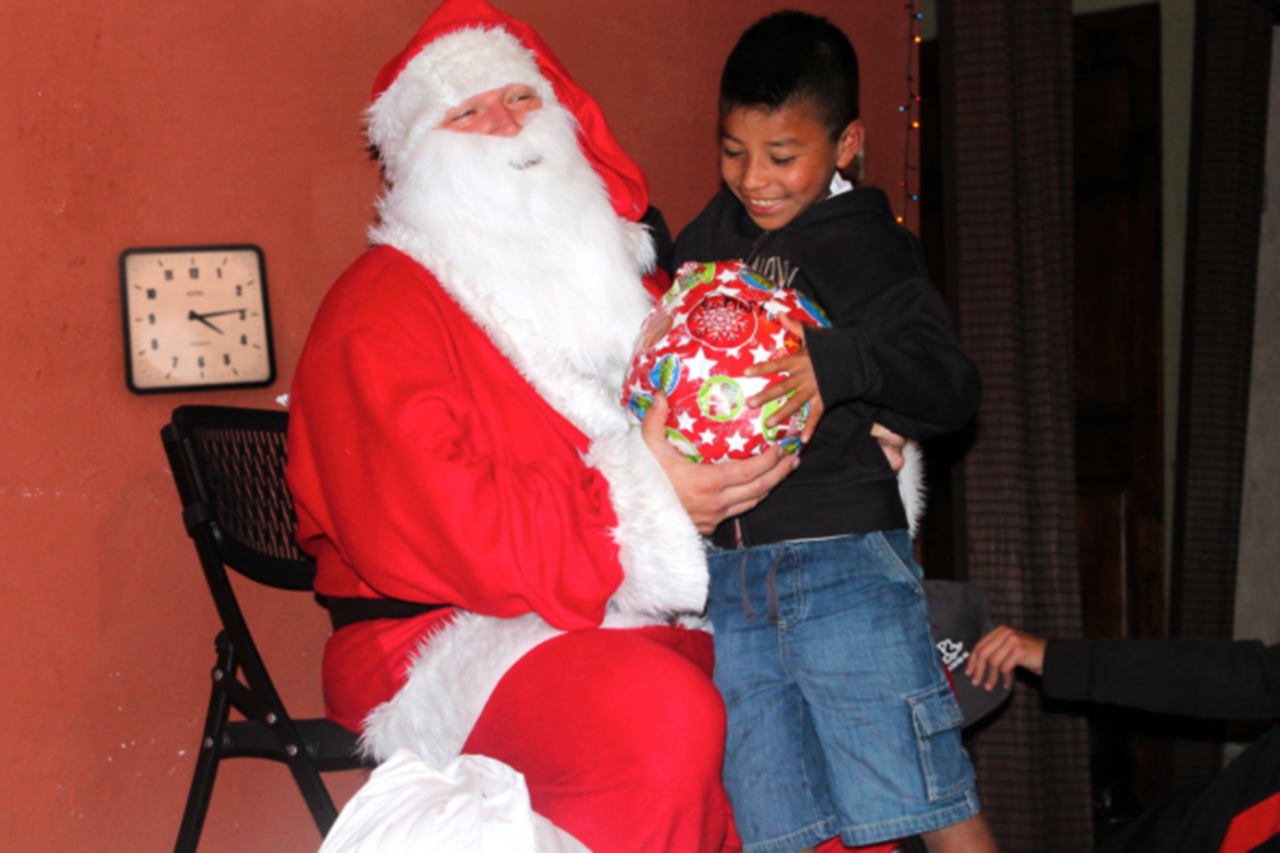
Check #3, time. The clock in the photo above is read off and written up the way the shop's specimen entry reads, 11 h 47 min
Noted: 4 h 14 min
